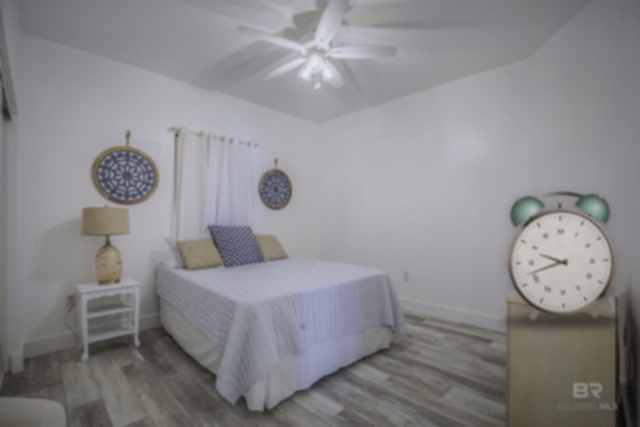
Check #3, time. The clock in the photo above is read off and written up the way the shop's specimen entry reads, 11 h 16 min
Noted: 9 h 42 min
